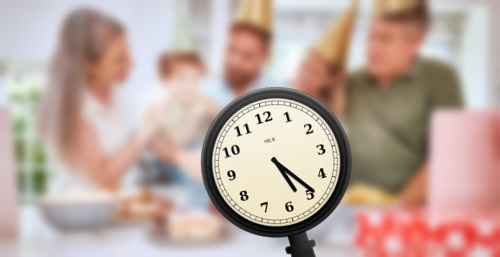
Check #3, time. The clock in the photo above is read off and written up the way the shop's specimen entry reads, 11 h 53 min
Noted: 5 h 24 min
